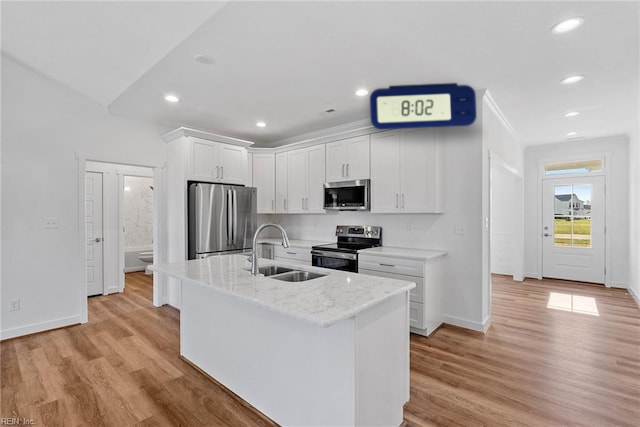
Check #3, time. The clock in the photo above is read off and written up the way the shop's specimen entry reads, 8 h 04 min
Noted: 8 h 02 min
